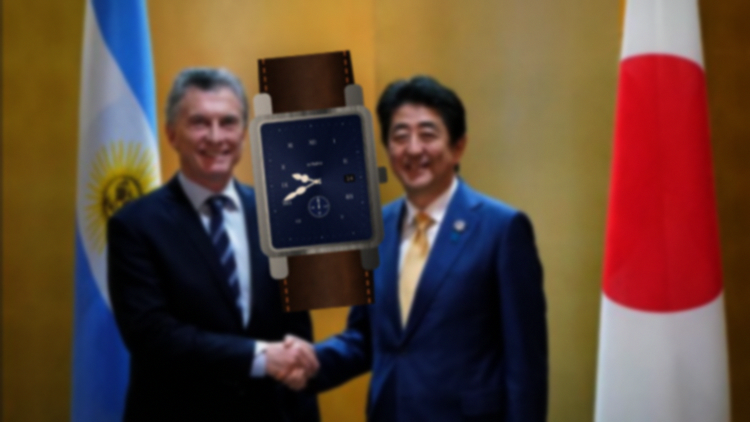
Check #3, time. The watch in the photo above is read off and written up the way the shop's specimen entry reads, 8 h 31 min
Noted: 9 h 41 min
